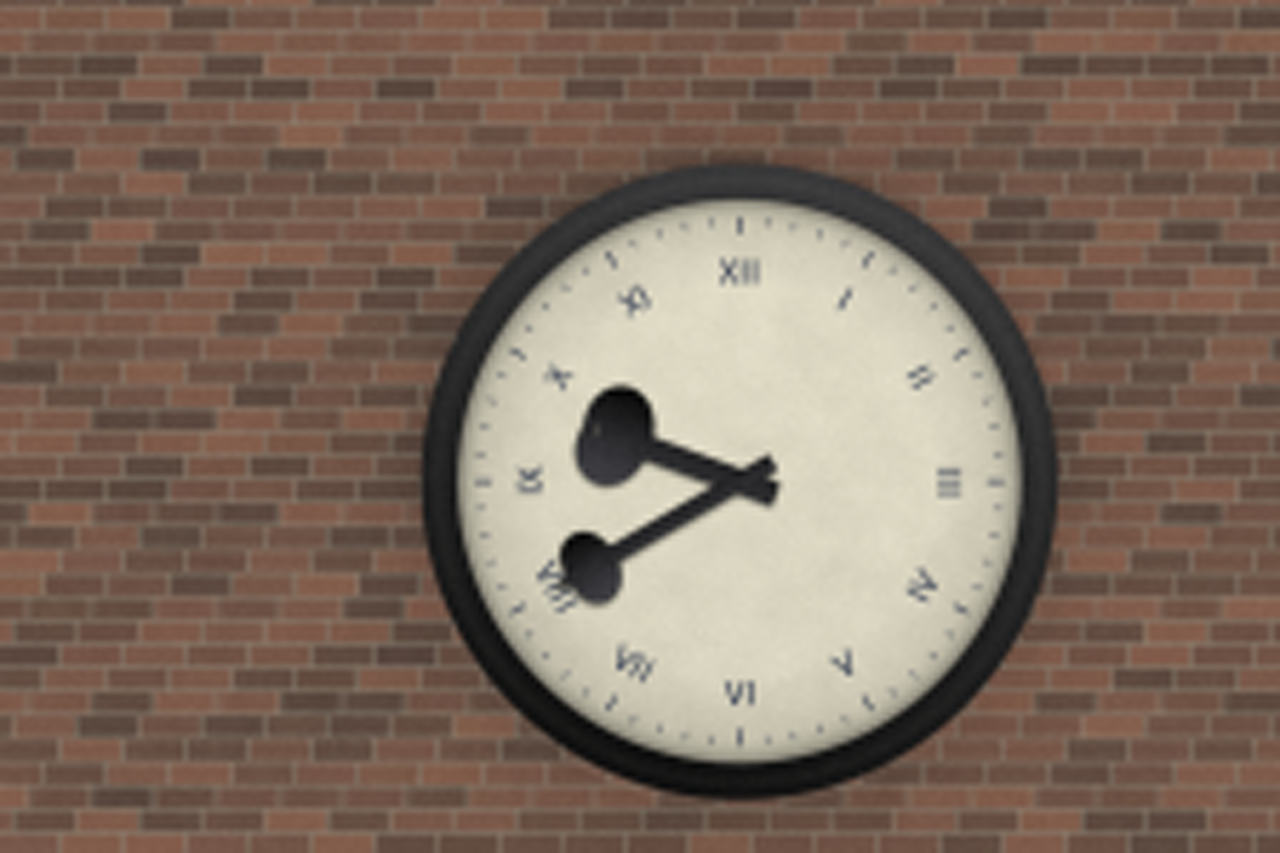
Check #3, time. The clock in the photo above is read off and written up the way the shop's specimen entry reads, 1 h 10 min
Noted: 9 h 40 min
